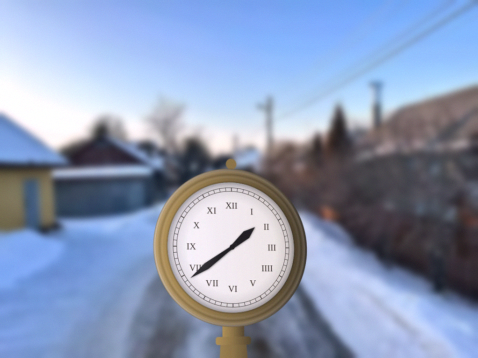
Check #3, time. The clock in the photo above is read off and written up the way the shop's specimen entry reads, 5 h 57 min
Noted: 1 h 39 min
